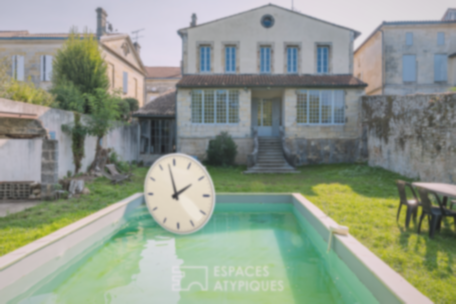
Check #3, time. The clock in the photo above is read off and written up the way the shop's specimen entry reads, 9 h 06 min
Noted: 1 h 58 min
